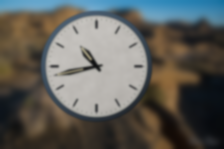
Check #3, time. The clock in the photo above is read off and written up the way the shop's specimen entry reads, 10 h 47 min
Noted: 10 h 43 min
